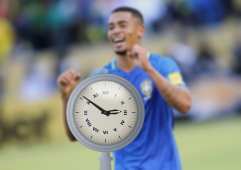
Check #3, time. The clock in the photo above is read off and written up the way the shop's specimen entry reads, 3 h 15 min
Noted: 2 h 51 min
